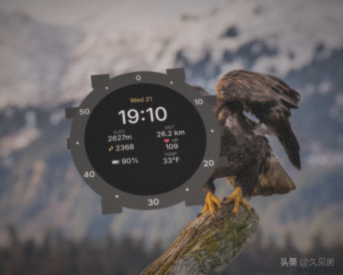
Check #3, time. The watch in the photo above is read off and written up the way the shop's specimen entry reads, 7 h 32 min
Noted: 19 h 10 min
